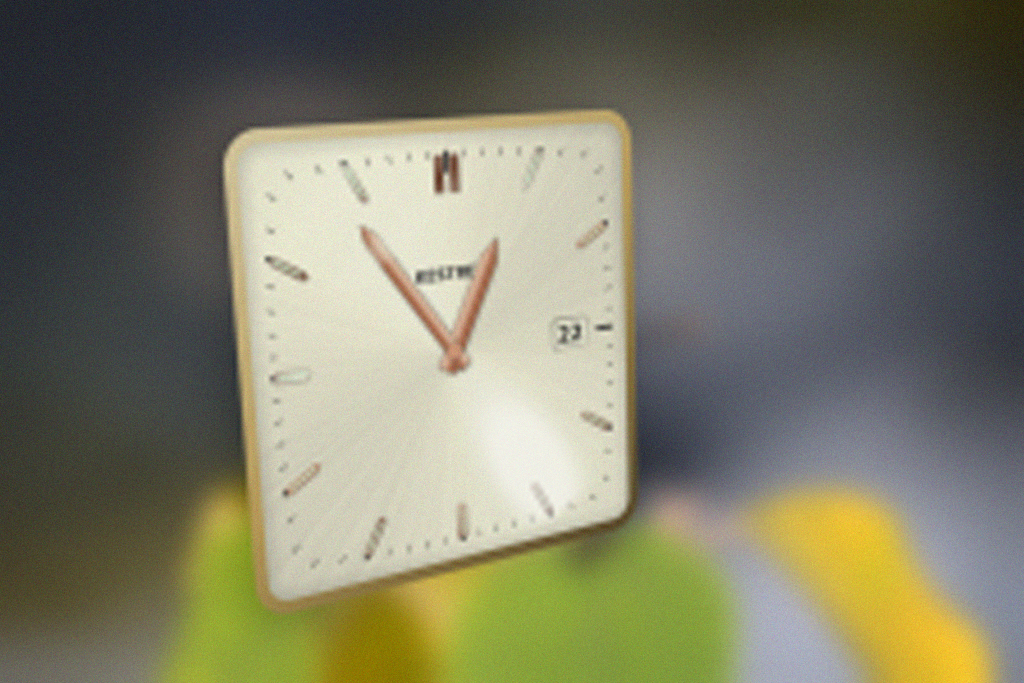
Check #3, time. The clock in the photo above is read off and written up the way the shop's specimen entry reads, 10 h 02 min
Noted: 12 h 54 min
